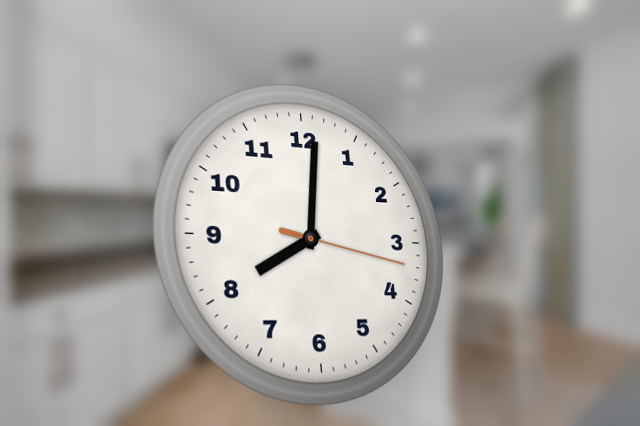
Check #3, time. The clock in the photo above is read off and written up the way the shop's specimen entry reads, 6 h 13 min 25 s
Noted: 8 h 01 min 17 s
